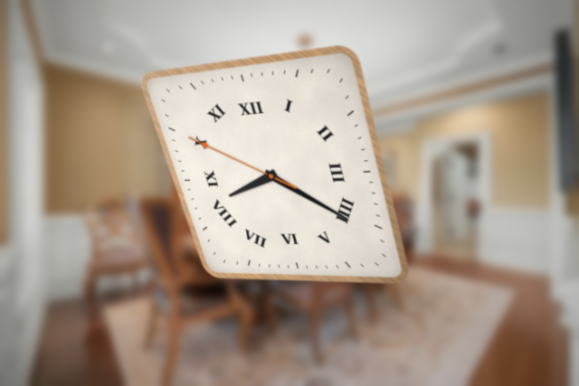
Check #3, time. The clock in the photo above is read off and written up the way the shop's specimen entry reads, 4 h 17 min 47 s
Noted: 8 h 20 min 50 s
